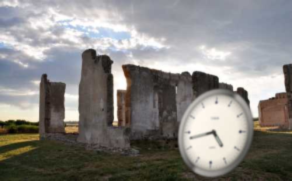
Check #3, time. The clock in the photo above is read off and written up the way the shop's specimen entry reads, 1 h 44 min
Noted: 4 h 43 min
